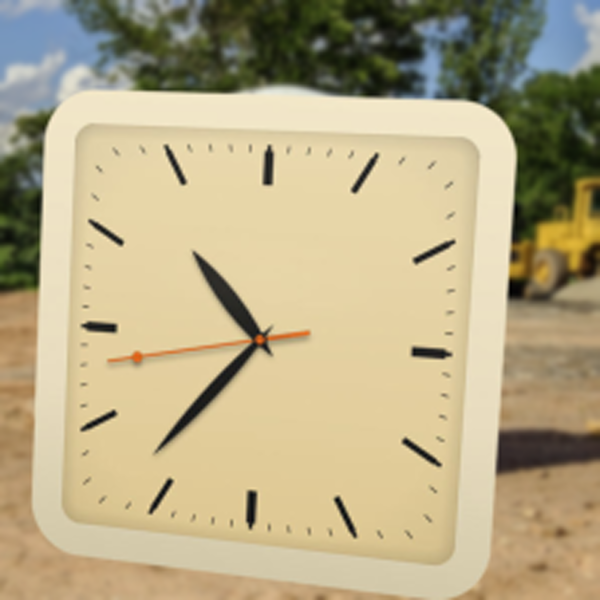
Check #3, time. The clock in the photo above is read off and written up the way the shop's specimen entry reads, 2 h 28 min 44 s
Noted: 10 h 36 min 43 s
